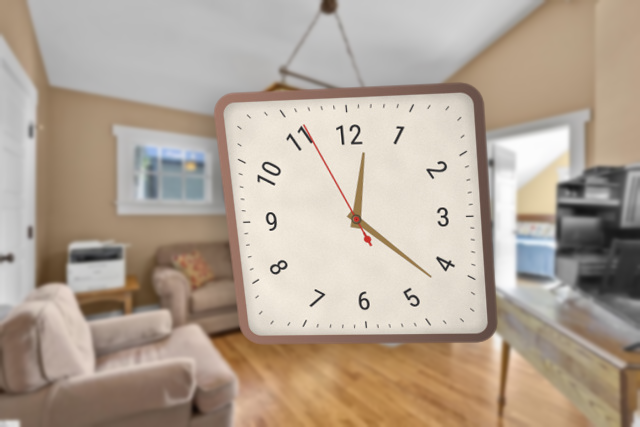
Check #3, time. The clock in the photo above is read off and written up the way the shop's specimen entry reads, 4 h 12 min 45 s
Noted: 12 h 21 min 56 s
